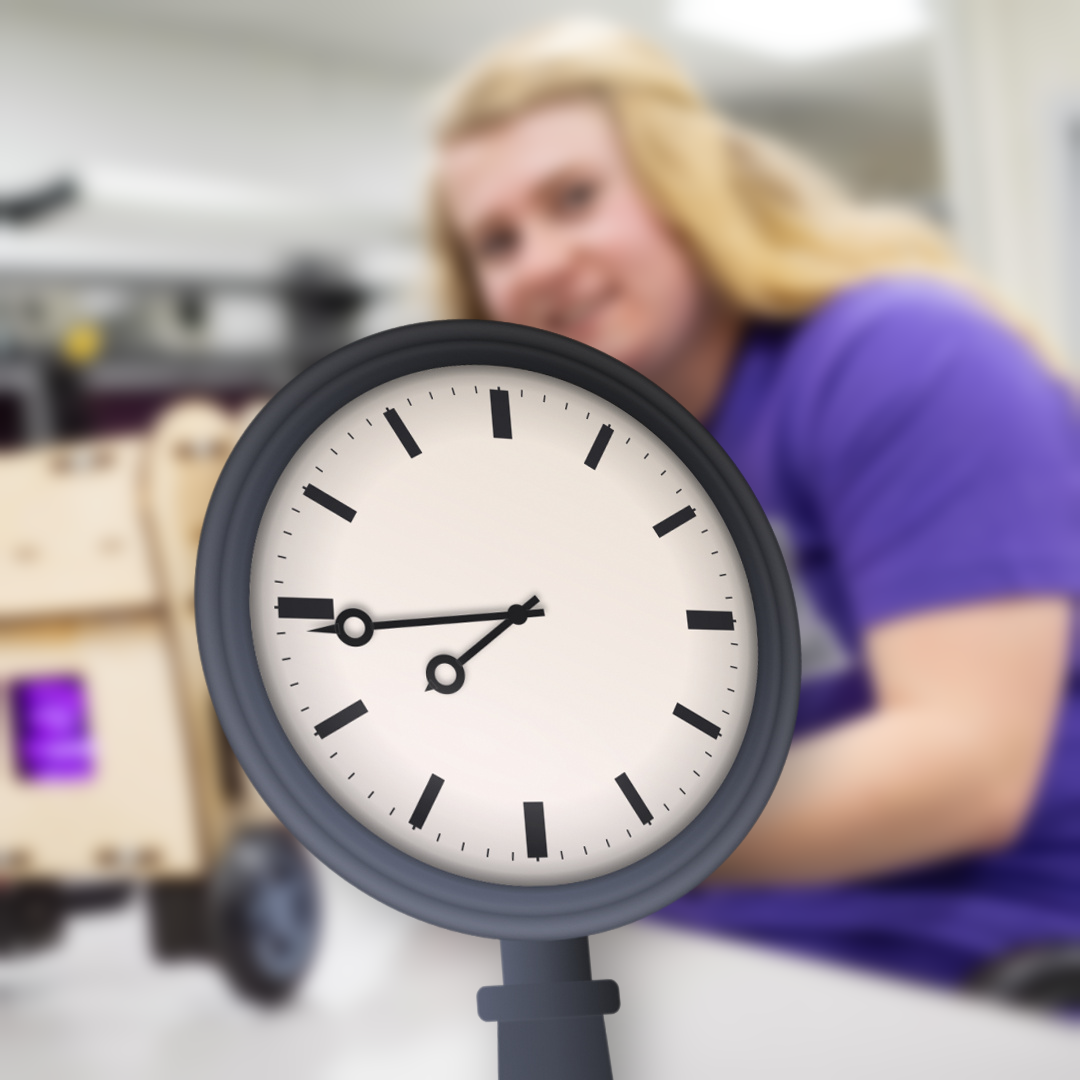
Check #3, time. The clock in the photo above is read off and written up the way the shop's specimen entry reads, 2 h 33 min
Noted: 7 h 44 min
